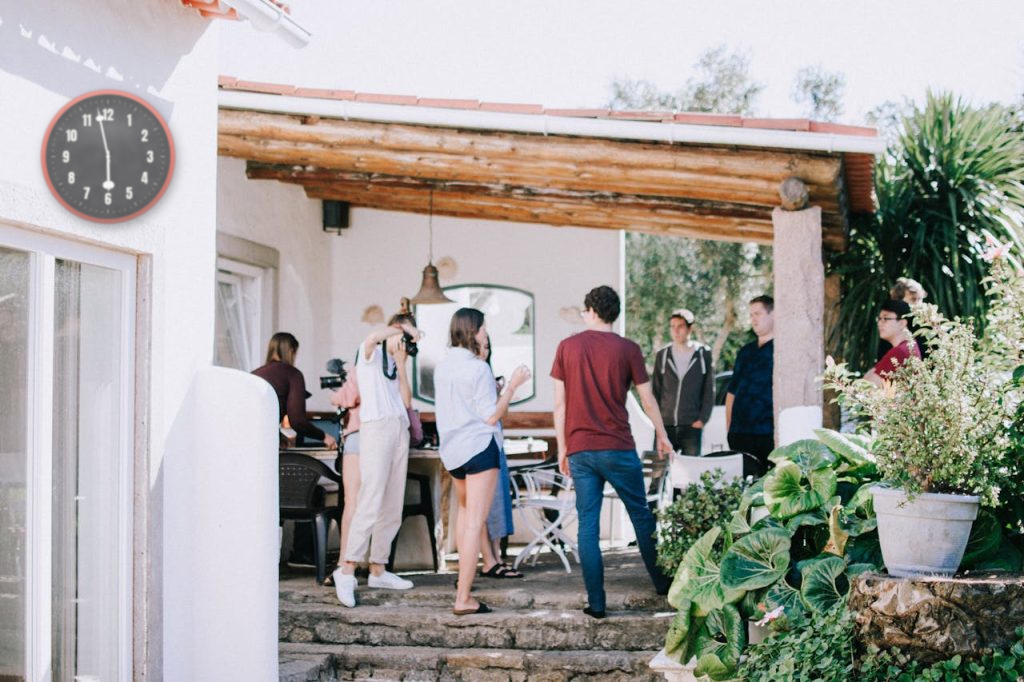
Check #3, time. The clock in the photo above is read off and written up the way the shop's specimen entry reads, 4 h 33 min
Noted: 5 h 58 min
